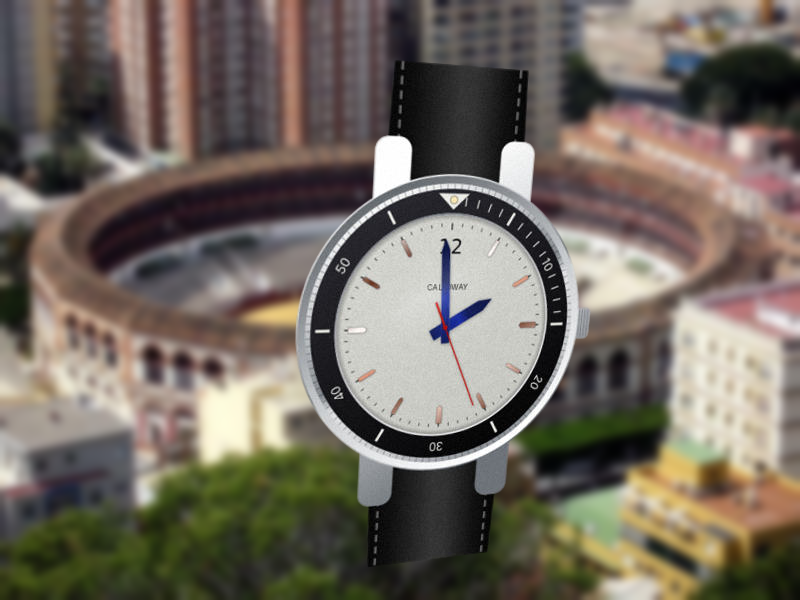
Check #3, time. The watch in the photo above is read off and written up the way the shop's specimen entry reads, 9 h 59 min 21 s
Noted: 1 h 59 min 26 s
